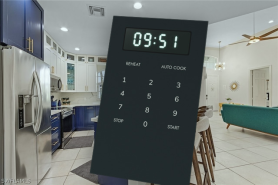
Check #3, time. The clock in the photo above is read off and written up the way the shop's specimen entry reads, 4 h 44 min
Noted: 9 h 51 min
